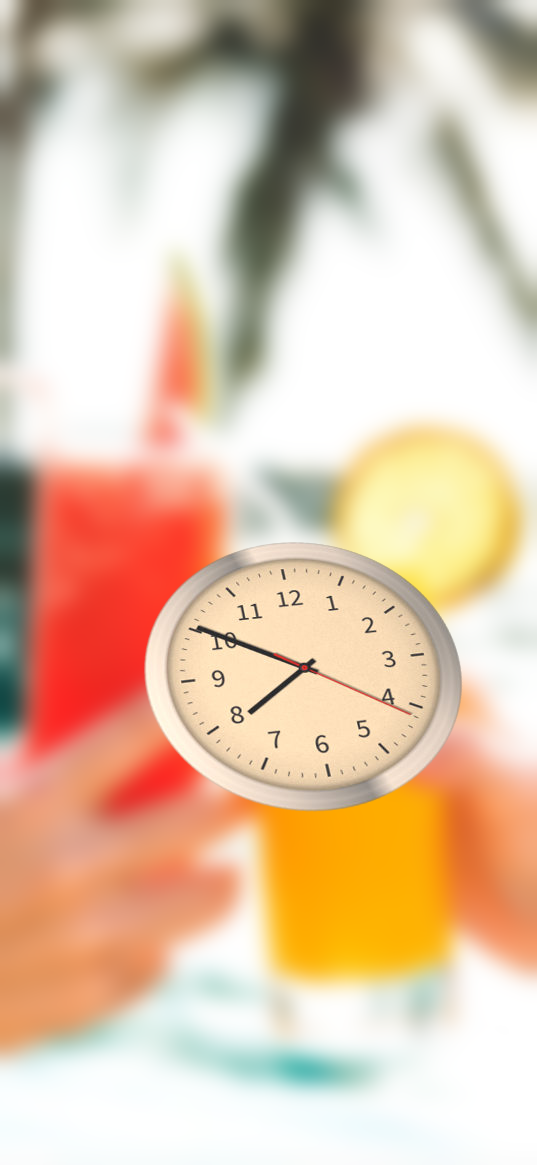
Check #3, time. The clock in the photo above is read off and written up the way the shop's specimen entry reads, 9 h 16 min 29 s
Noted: 7 h 50 min 21 s
